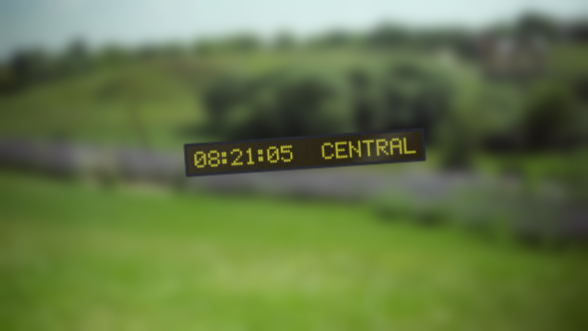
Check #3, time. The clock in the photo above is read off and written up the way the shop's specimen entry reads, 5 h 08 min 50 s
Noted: 8 h 21 min 05 s
